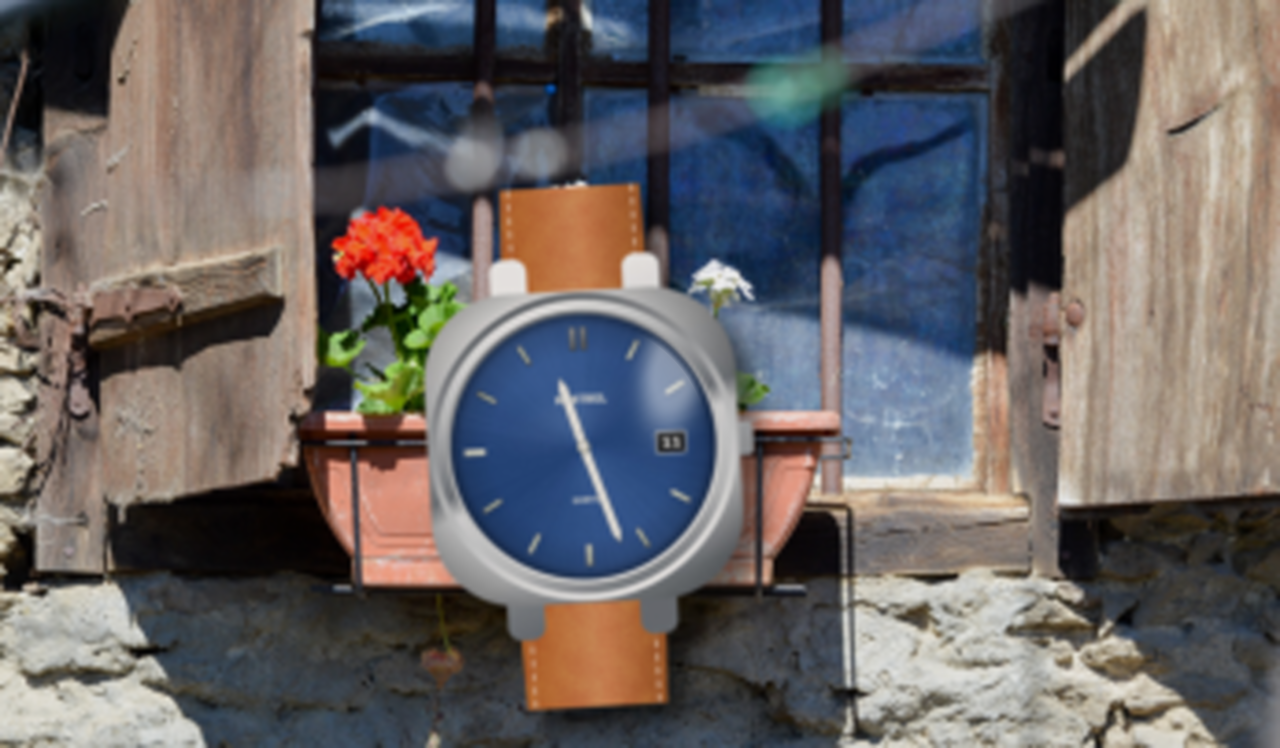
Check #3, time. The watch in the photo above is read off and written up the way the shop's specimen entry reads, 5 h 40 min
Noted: 11 h 27 min
